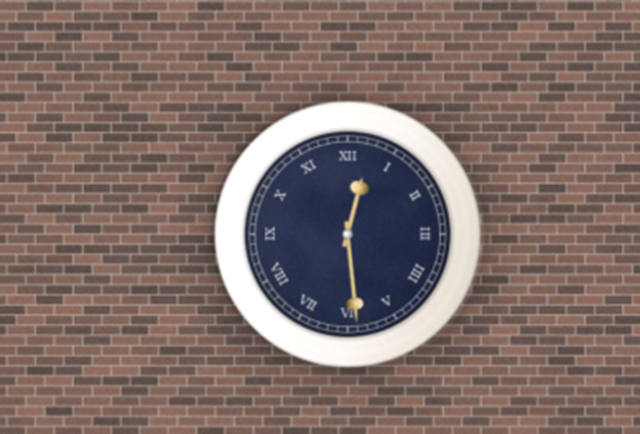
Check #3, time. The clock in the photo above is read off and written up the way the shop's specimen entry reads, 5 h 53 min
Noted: 12 h 29 min
